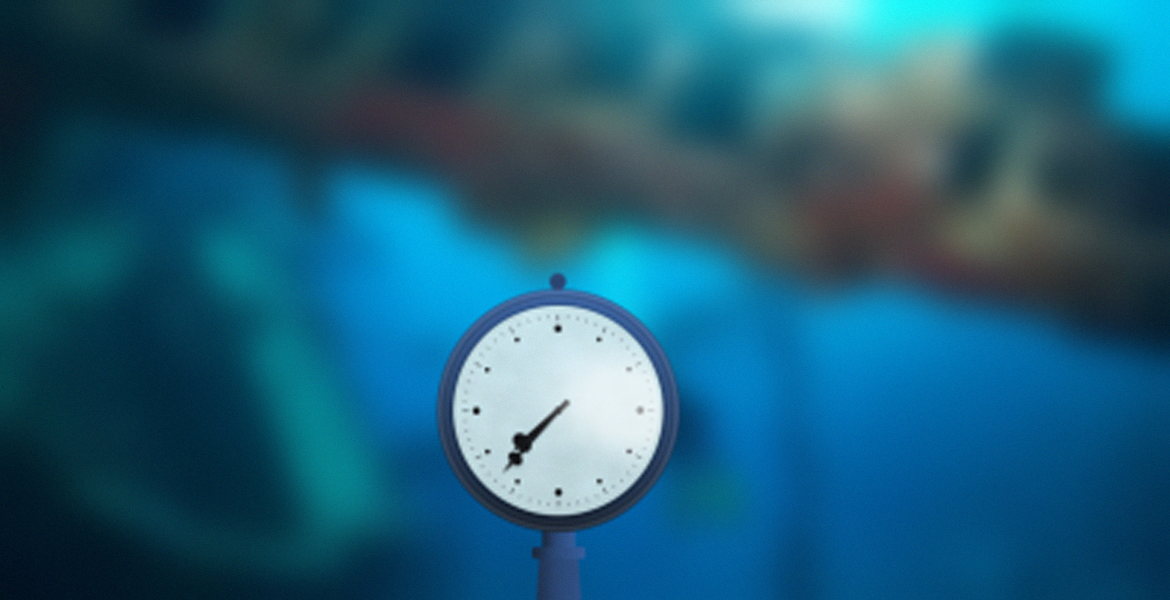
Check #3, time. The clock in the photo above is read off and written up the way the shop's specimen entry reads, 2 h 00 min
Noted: 7 h 37 min
